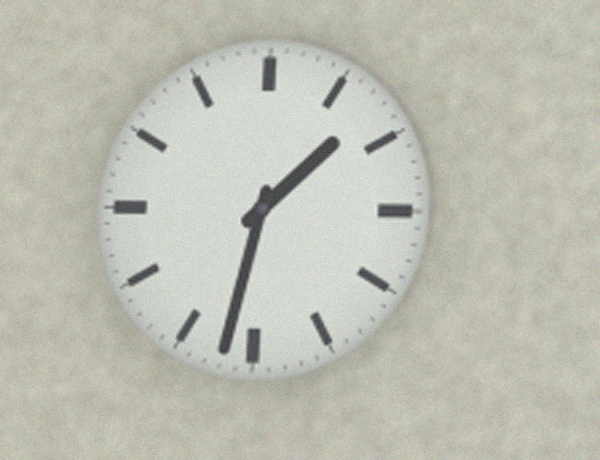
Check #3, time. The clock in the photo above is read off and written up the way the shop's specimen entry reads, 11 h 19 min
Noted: 1 h 32 min
